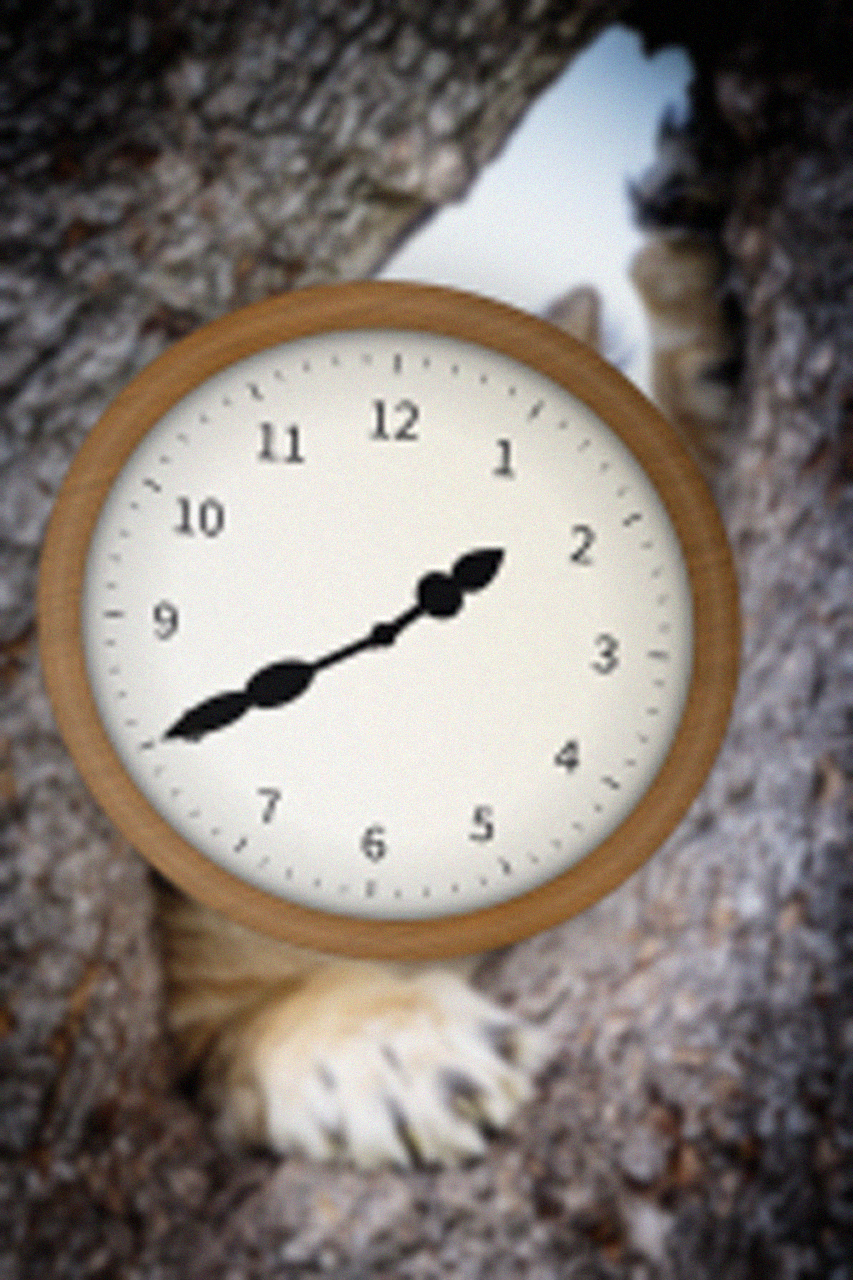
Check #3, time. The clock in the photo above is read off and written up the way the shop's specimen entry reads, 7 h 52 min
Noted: 1 h 40 min
